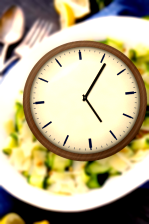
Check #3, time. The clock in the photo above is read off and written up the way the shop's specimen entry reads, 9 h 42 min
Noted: 5 h 06 min
